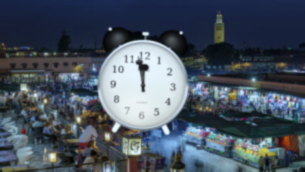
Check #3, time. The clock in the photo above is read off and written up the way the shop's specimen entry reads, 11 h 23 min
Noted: 11 h 58 min
